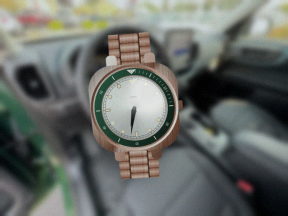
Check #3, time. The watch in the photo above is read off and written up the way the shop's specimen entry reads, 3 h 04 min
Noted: 6 h 32 min
